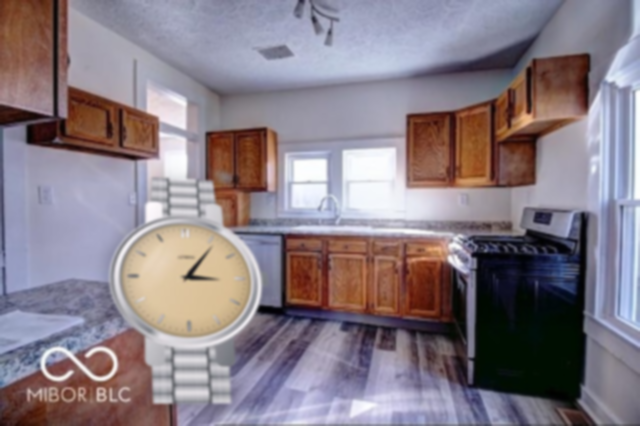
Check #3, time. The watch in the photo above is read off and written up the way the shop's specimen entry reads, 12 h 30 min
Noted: 3 h 06 min
